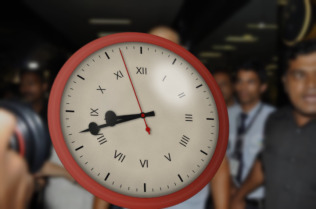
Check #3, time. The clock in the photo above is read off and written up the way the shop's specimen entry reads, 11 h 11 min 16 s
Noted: 8 h 41 min 57 s
